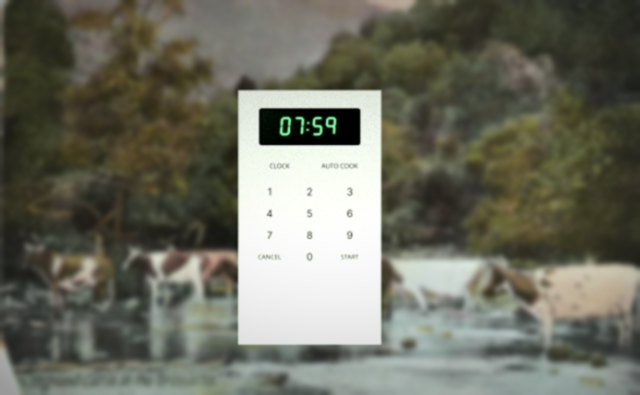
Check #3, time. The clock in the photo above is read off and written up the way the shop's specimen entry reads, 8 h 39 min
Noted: 7 h 59 min
